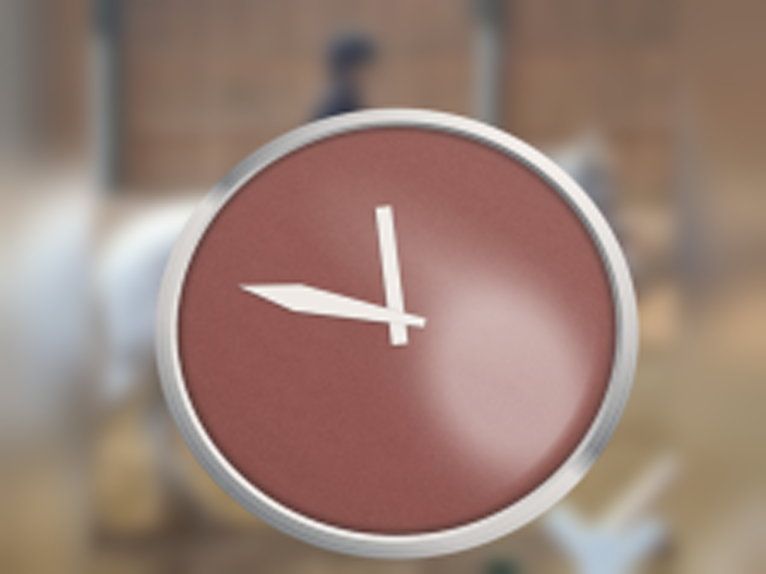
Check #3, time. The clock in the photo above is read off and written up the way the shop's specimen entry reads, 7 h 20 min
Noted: 11 h 47 min
